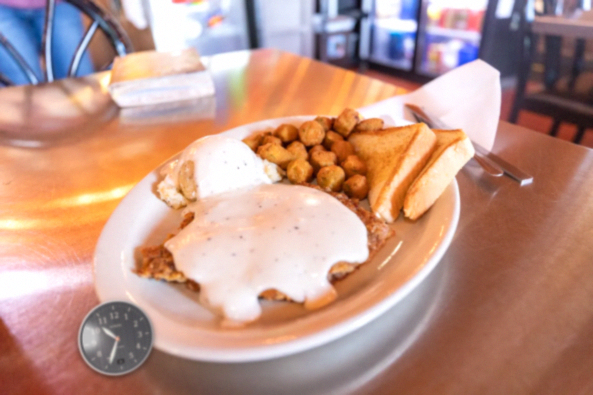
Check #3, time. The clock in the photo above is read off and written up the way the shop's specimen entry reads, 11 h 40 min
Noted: 10 h 34 min
